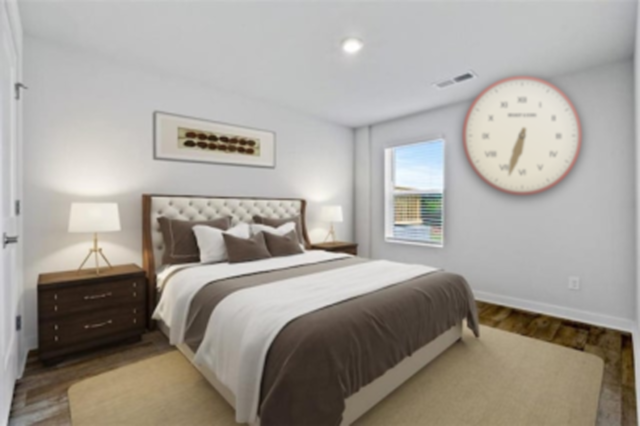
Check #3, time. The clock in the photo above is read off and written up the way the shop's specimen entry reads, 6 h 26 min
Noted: 6 h 33 min
